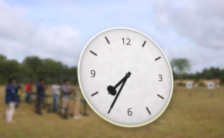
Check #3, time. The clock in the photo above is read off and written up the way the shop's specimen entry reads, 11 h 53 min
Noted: 7 h 35 min
